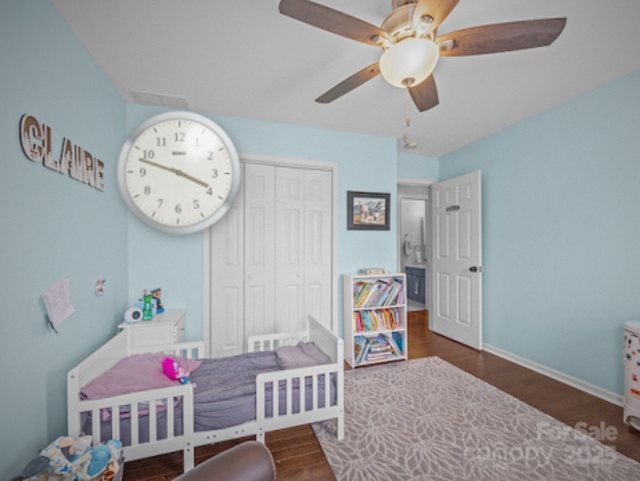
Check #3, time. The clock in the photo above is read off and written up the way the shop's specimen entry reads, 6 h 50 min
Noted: 3 h 48 min
